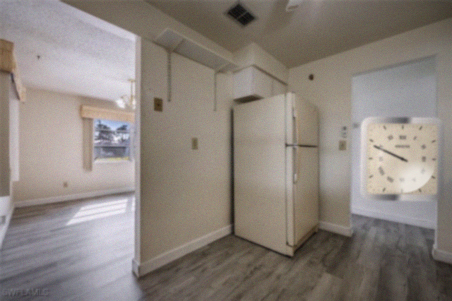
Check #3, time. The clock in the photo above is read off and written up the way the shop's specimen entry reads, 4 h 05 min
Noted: 9 h 49 min
